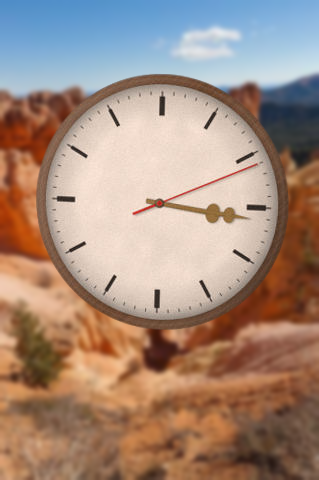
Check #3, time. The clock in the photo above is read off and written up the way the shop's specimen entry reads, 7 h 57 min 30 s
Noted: 3 h 16 min 11 s
